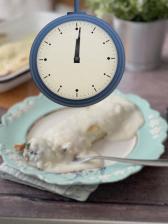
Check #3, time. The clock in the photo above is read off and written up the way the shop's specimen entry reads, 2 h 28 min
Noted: 12 h 01 min
